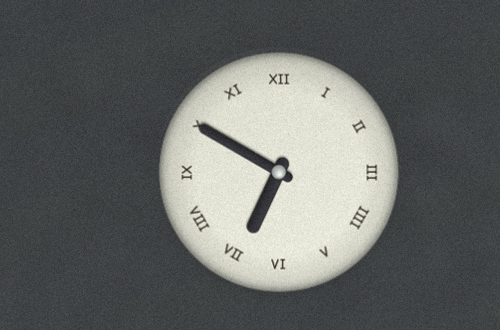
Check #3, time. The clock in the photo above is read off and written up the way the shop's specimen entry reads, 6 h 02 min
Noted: 6 h 50 min
